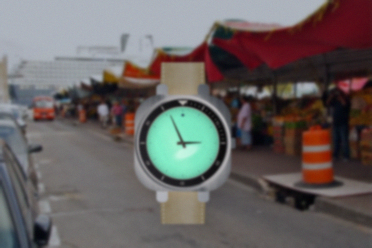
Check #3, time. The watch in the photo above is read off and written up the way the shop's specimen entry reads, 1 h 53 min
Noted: 2 h 56 min
